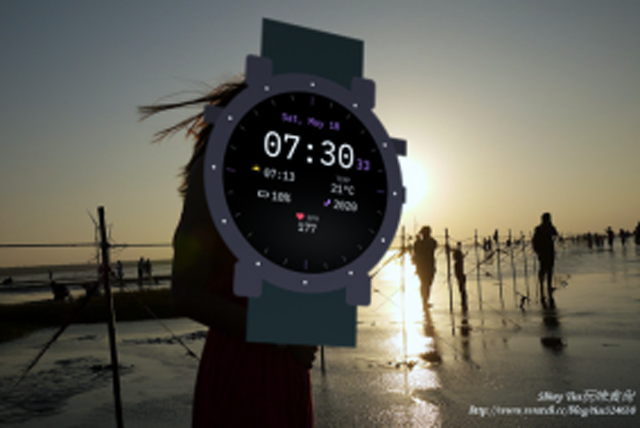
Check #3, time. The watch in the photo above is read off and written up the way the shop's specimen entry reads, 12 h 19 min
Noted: 7 h 30 min
